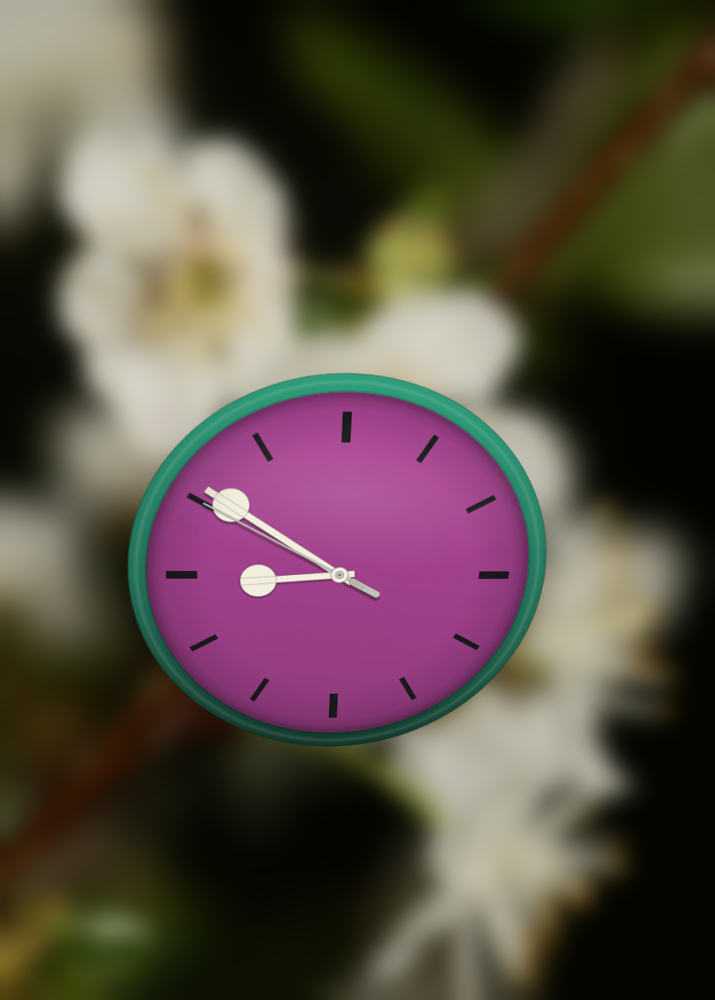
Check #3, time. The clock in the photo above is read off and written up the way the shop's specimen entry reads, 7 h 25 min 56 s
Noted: 8 h 50 min 50 s
